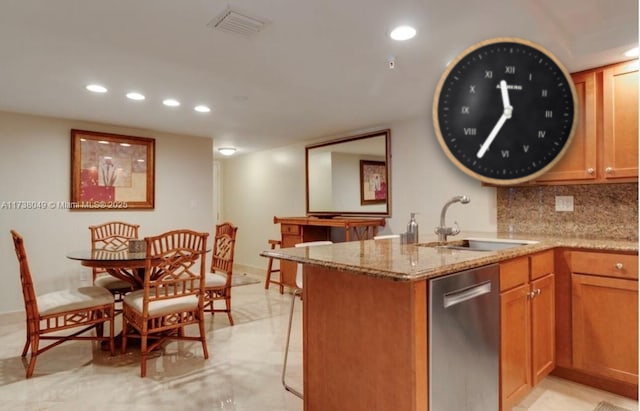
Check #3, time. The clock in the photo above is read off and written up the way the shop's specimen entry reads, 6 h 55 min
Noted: 11 h 35 min
